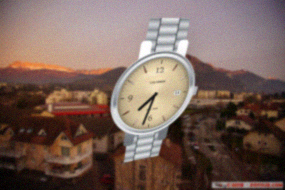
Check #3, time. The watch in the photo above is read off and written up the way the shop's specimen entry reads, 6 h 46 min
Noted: 7 h 32 min
